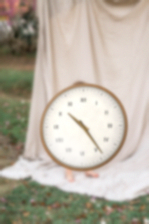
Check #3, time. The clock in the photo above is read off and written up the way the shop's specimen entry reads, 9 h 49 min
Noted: 10 h 24 min
